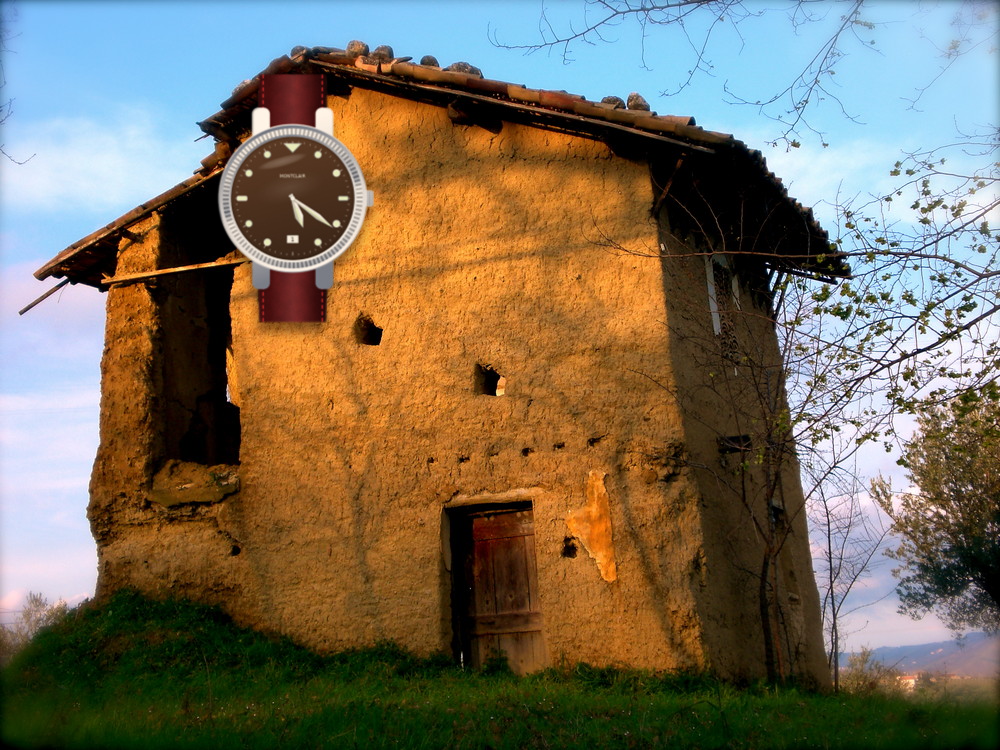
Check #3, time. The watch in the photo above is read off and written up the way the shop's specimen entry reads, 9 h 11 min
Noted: 5 h 21 min
